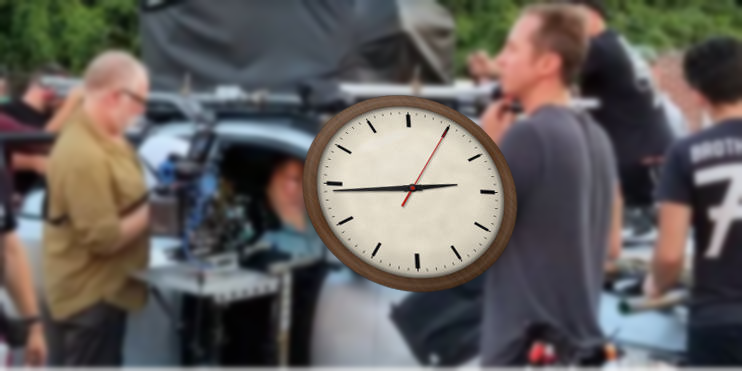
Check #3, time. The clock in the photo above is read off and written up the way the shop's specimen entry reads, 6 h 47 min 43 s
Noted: 2 h 44 min 05 s
